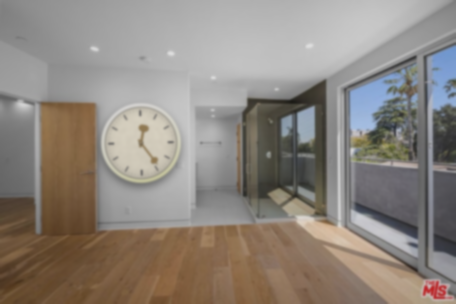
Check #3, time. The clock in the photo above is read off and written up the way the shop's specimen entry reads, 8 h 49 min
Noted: 12 h 24 min
